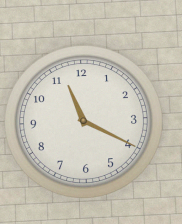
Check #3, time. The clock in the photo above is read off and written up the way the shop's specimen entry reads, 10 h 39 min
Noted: 11 h 20 min
